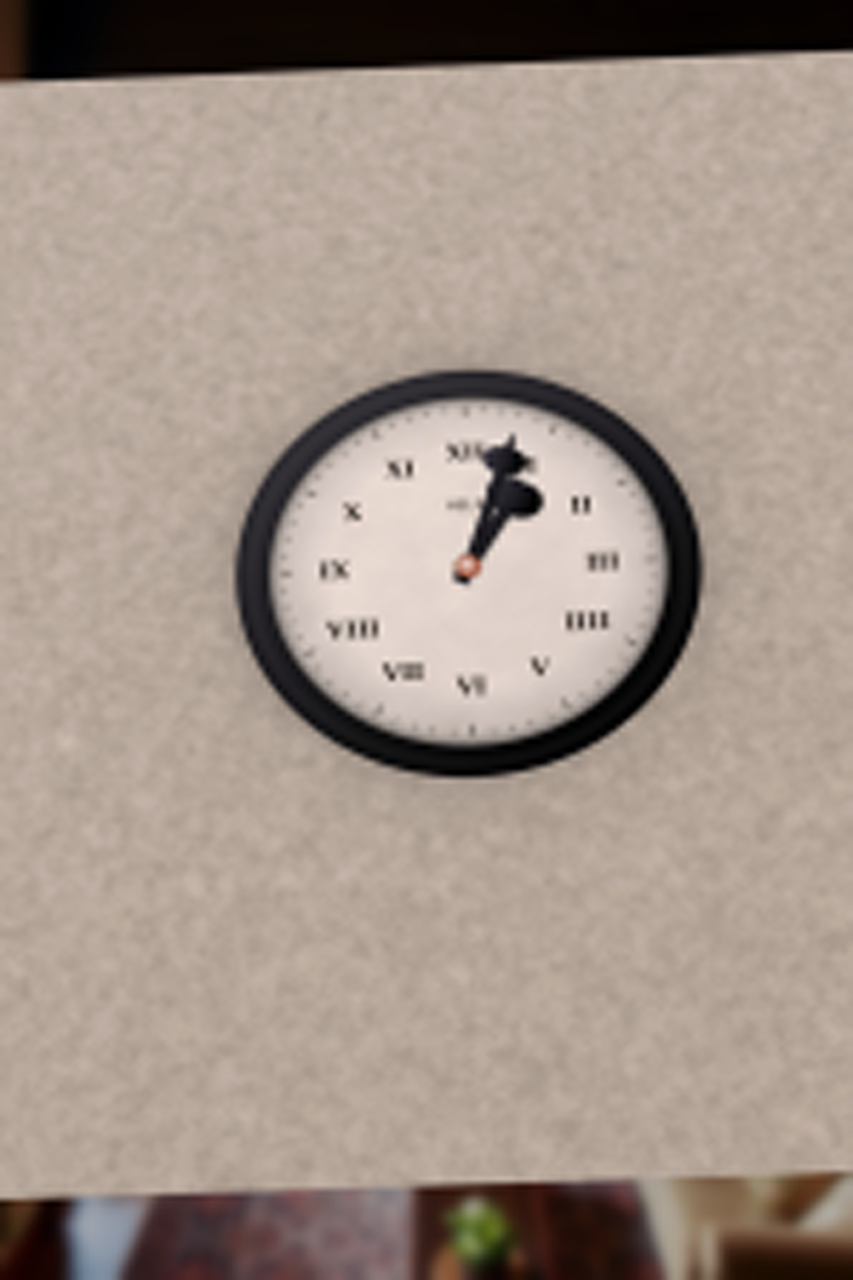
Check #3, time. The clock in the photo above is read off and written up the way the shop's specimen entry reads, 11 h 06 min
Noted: 1 h 03 min
